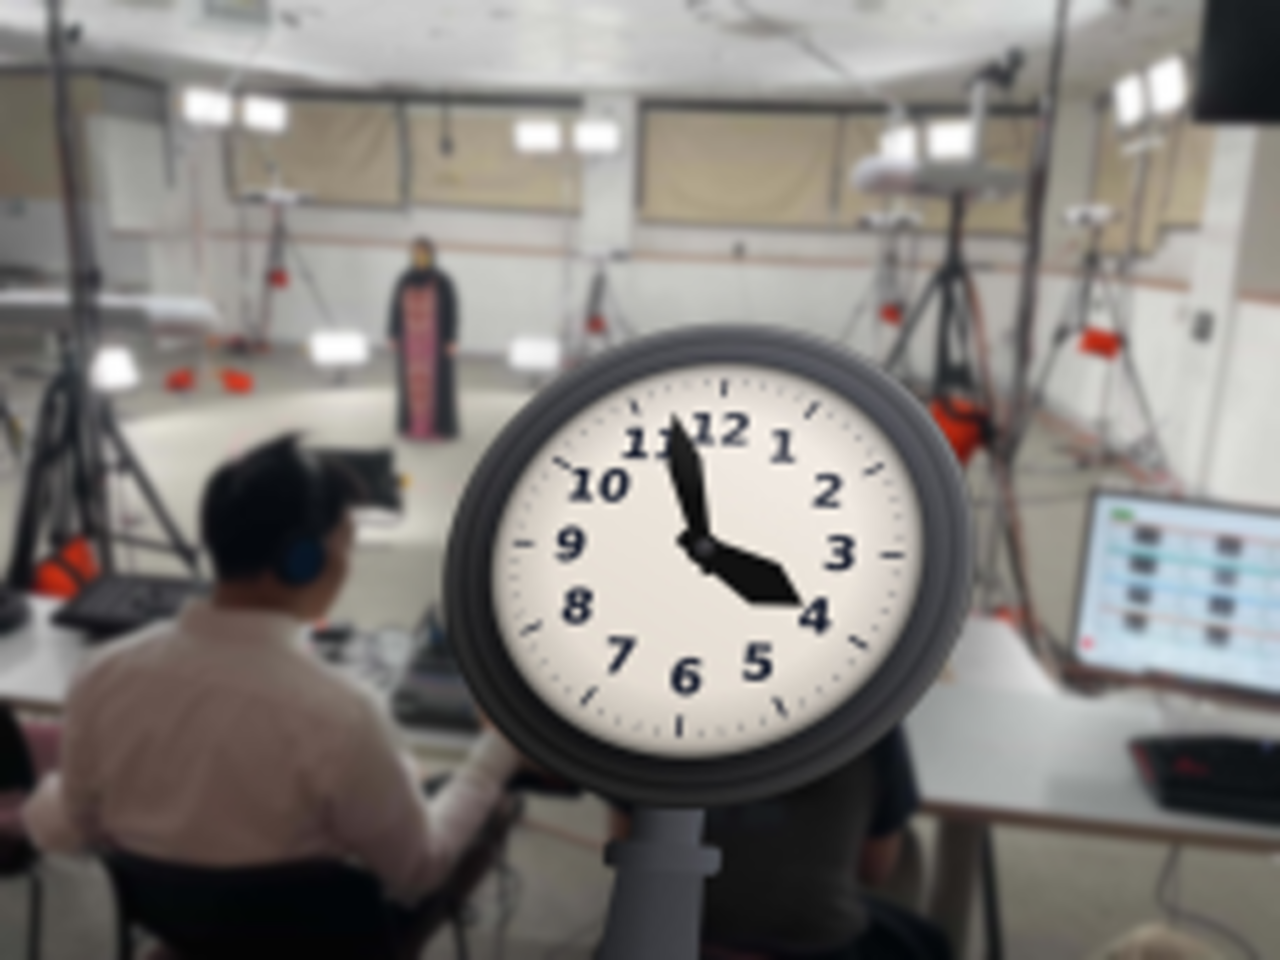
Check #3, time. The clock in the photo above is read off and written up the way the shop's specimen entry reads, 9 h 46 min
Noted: 3 h 57 min
